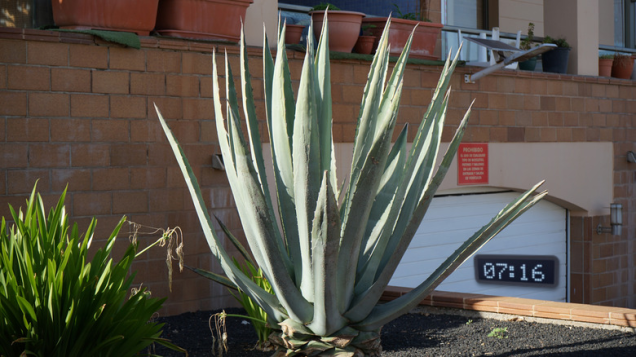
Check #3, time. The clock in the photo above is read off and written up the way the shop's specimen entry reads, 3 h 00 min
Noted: 7 h 16 min
